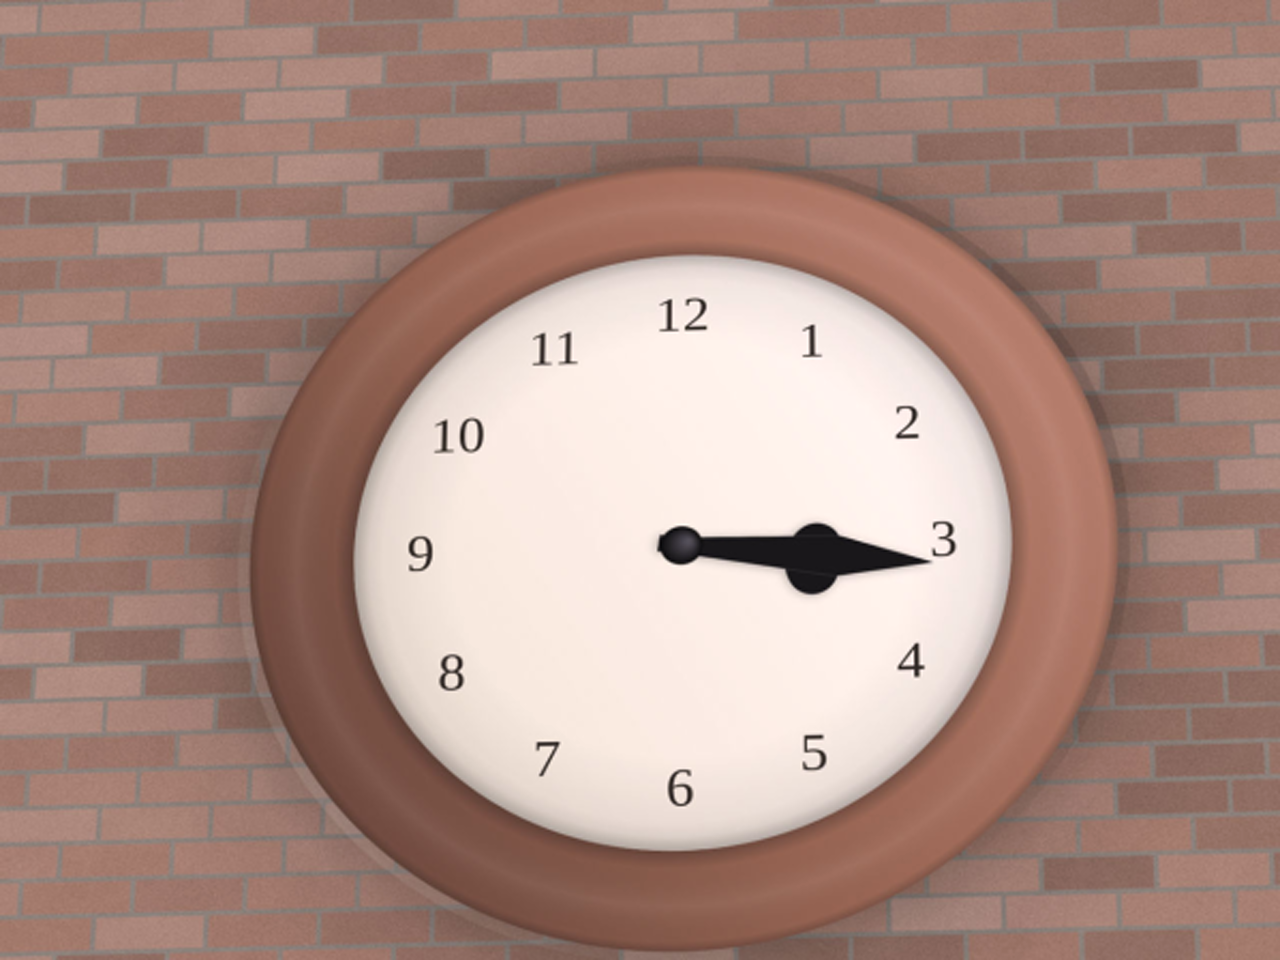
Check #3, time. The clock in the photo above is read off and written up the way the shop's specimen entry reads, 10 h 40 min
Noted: 3 h 16 min
